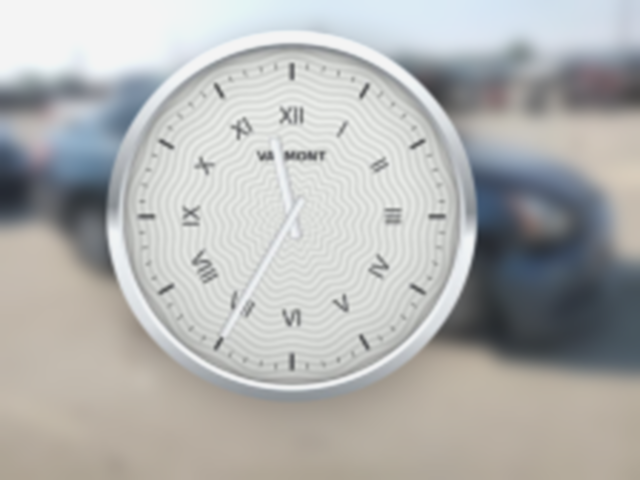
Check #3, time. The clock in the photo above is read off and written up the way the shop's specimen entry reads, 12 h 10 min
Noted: 11 h 35 min
